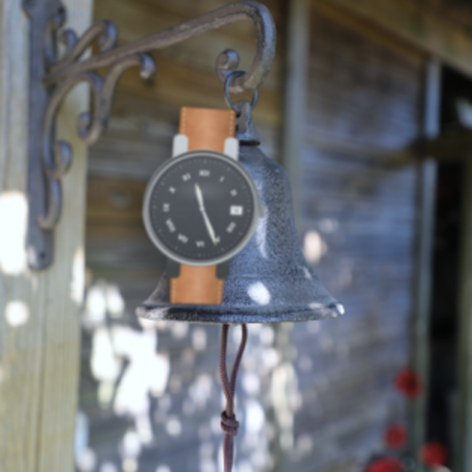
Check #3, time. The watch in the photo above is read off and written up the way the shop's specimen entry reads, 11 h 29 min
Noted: 11 h 26 min
